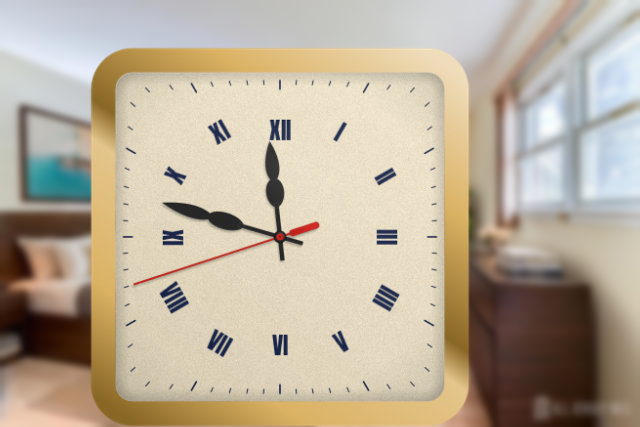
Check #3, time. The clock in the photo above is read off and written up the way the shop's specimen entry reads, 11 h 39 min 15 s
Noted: 11 h 47 min 42 s
